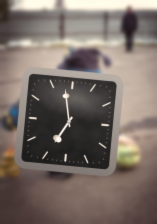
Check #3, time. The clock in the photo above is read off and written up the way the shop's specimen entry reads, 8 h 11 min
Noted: 6 h 58 min
